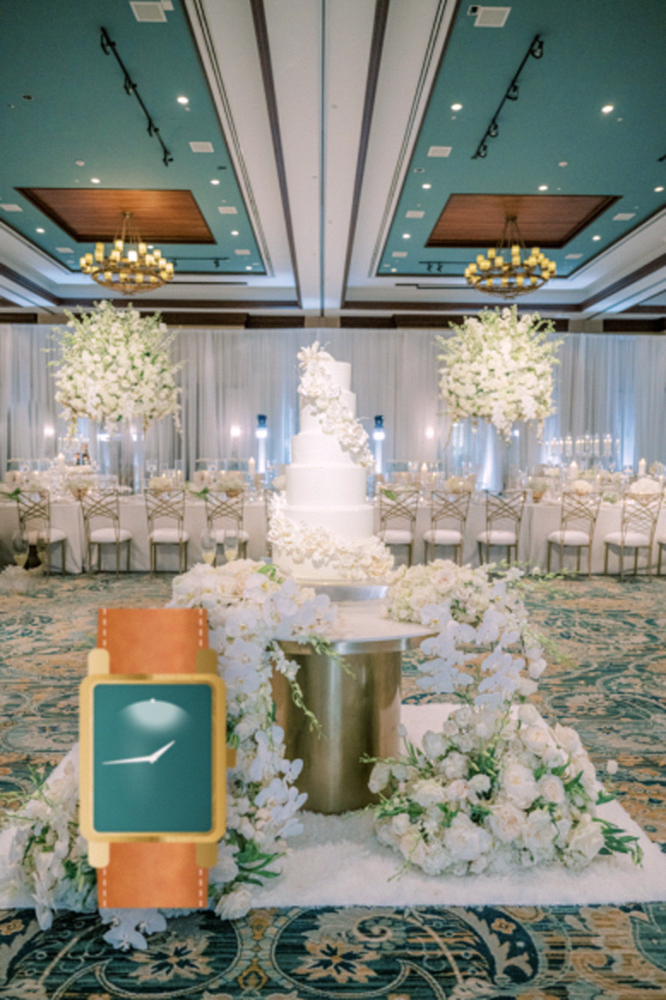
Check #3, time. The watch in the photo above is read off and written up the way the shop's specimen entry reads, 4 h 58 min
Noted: 1 h 44 min
